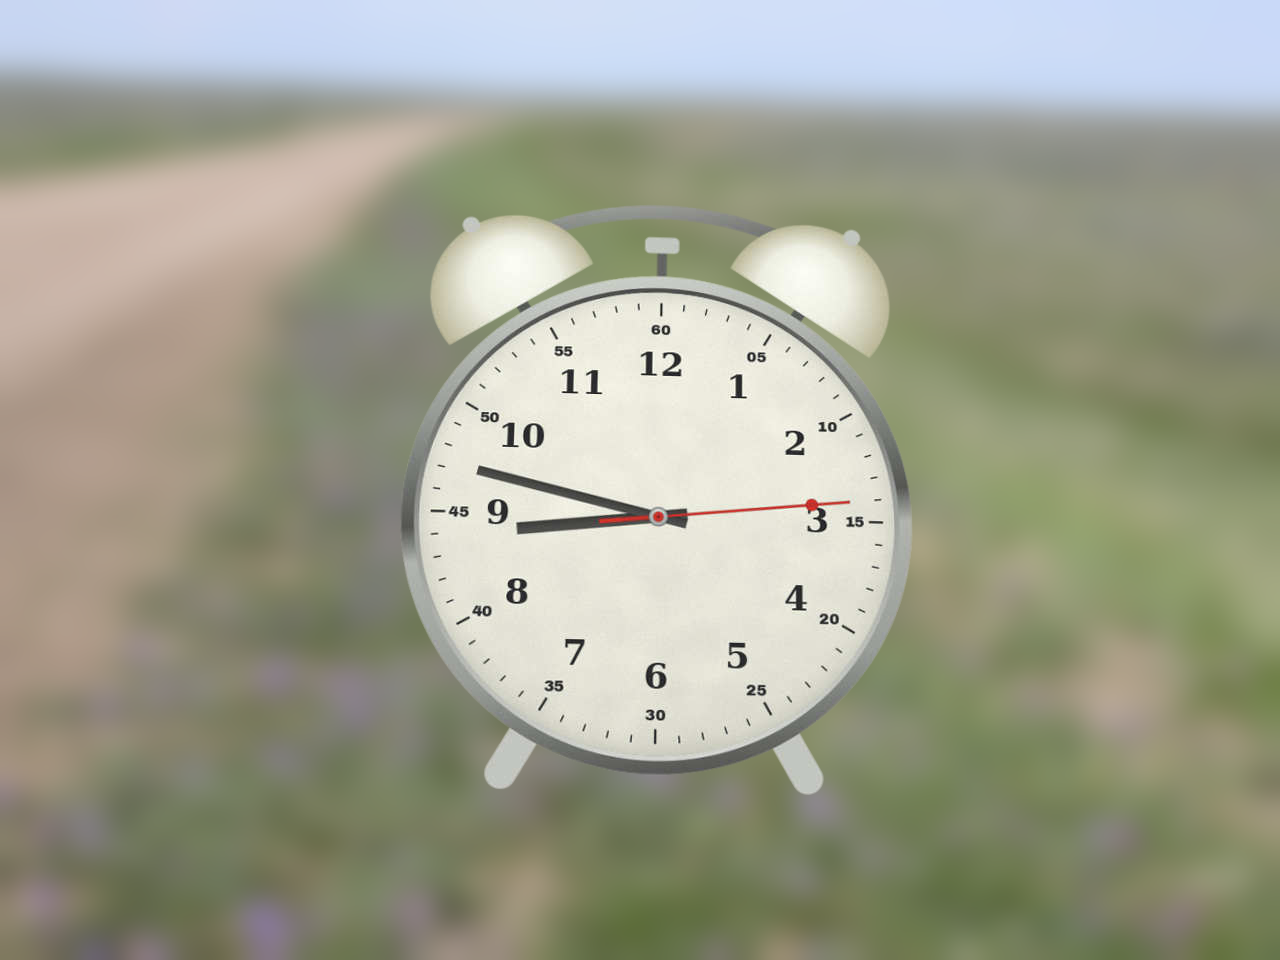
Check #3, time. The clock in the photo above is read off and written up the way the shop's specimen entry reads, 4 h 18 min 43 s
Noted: 8 h 47 min 14 s
